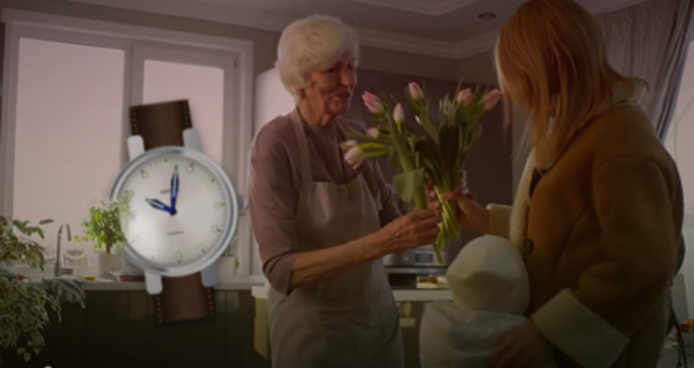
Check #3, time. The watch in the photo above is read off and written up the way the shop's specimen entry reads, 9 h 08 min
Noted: 10 h 02 min
